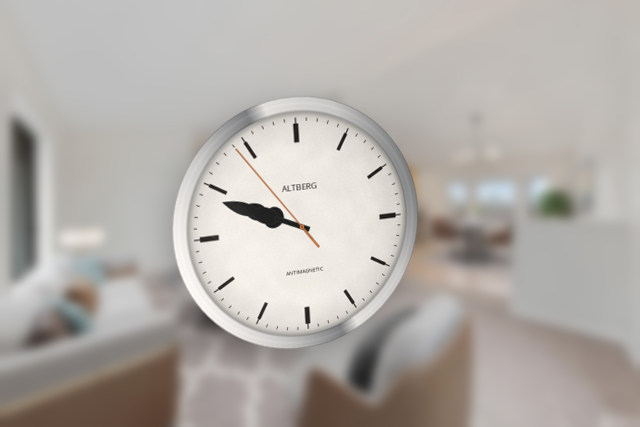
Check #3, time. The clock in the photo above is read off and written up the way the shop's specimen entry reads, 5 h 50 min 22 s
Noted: 9 h 48 min 54 s
